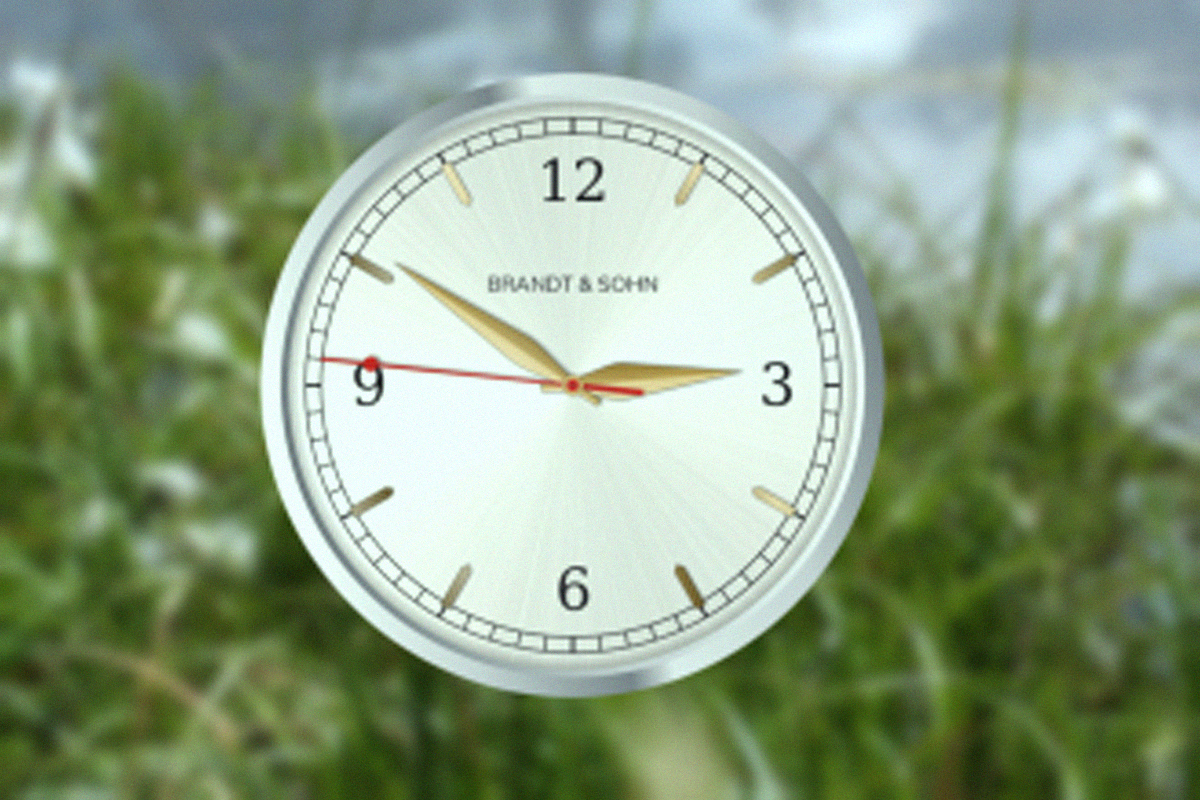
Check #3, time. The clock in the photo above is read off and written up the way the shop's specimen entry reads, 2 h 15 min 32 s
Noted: 2 h 50 min 46 s
